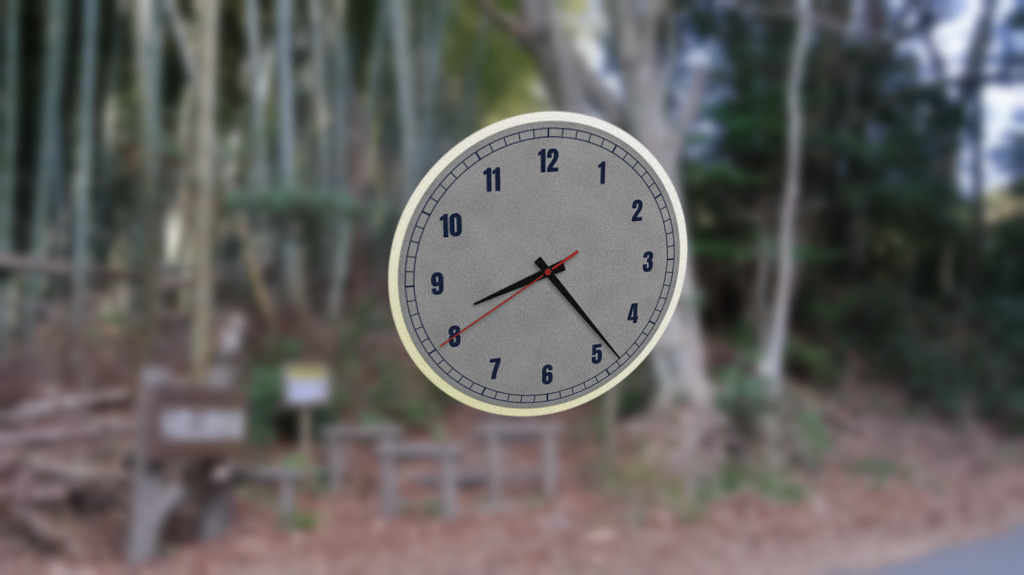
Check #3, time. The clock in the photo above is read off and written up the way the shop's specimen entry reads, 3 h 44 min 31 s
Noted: 8 h 23 min 40 s
